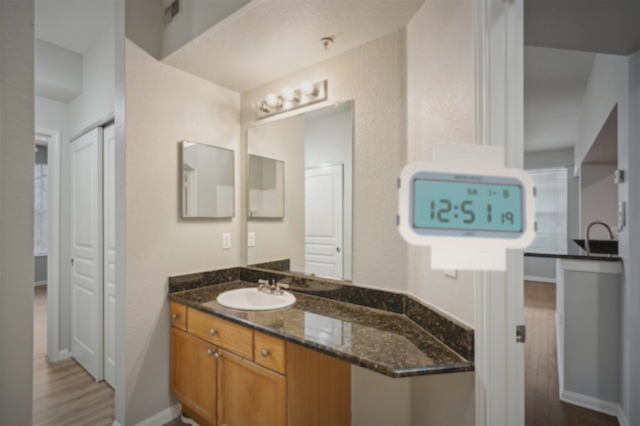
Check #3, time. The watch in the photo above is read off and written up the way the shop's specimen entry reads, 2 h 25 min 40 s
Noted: 12 h 51 min 19 s
